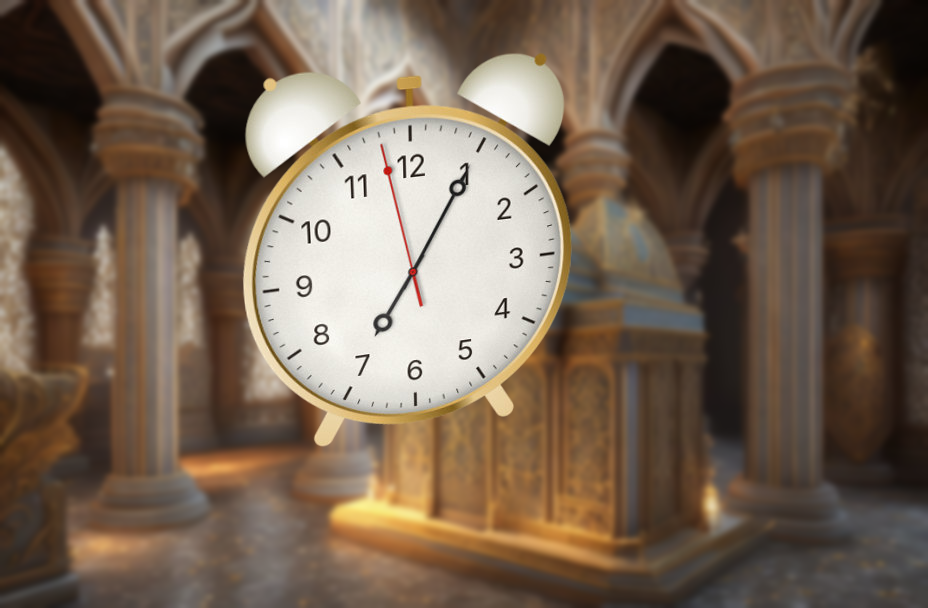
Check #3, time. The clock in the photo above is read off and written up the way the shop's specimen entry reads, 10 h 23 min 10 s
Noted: 7 h 04 min 58 s
